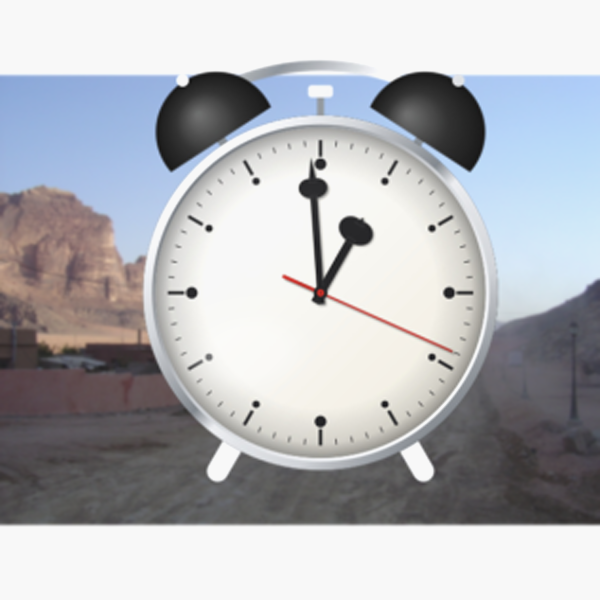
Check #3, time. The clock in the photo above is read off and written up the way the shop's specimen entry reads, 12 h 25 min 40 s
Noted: 12 h 59 min 19 s
